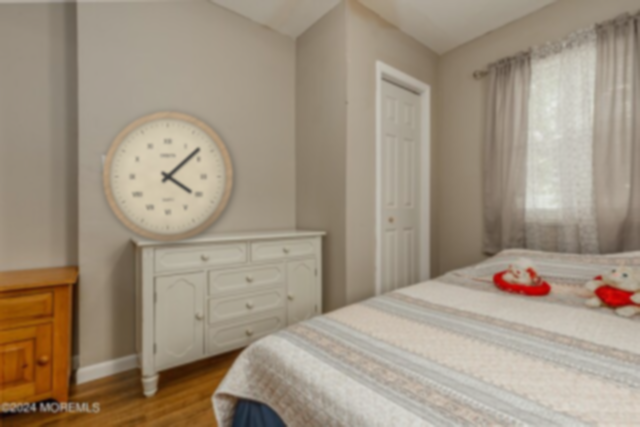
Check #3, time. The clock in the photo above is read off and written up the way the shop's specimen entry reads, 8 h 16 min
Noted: 4 h 08 min
